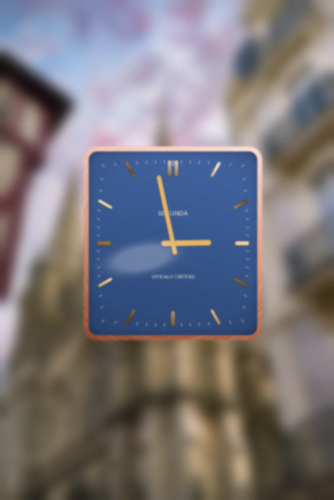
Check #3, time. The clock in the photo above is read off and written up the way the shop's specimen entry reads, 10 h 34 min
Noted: 2 h 58 min
